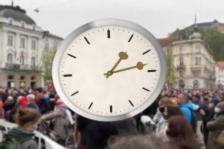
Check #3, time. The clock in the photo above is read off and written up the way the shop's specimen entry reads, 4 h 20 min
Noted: 1 h 13 min
